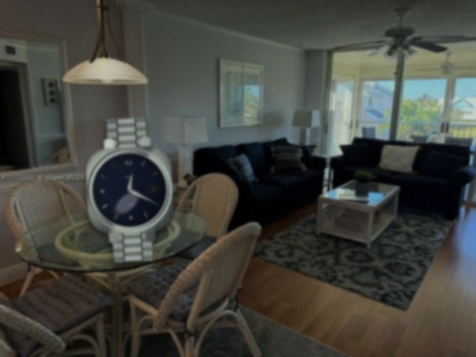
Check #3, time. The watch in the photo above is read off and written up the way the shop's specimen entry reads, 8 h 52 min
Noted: 12 h 20 min
